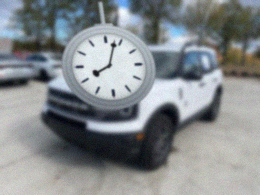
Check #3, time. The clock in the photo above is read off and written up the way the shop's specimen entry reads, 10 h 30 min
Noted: 8 h 03 min
